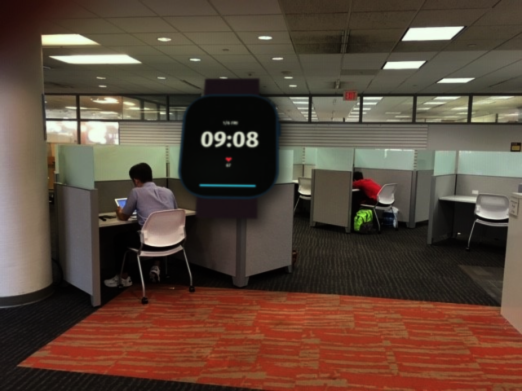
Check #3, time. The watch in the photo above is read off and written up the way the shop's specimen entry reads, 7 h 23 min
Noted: 9 h 08 min
